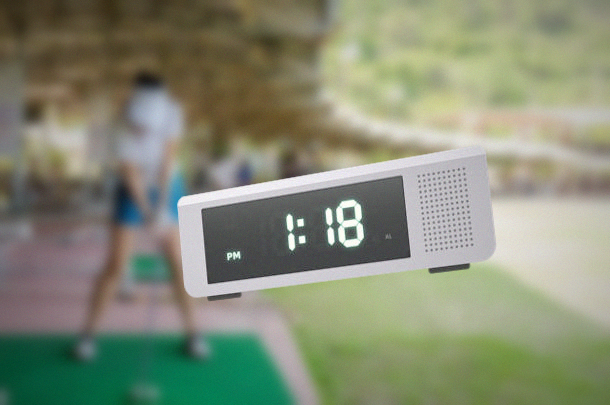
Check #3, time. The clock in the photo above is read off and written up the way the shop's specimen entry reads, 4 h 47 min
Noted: 1 h 18 min
